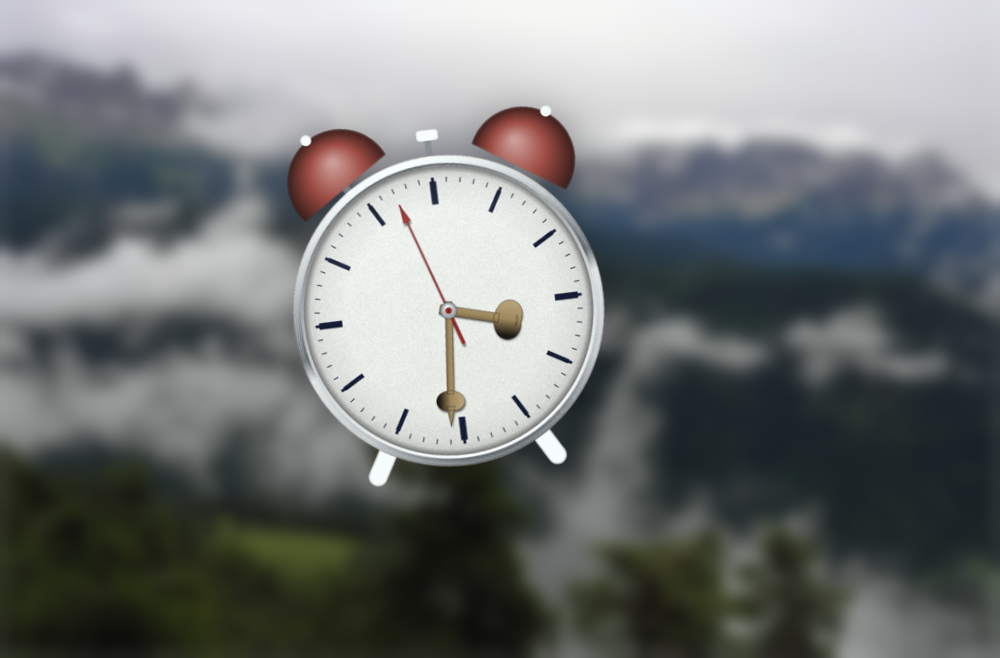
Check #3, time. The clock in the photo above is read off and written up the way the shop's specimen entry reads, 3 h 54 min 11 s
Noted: 3 h 30 min 57 s
